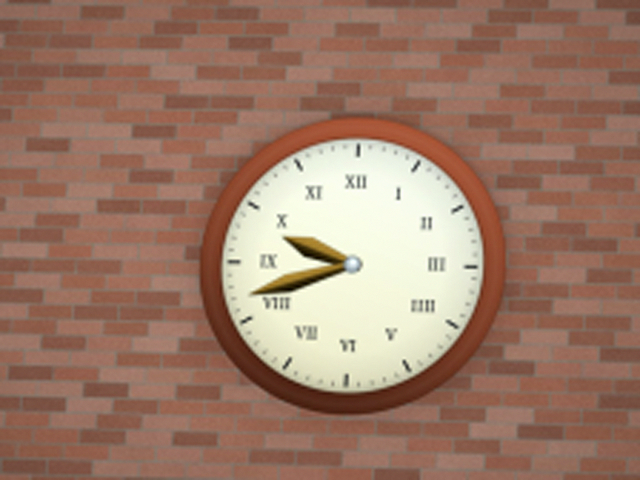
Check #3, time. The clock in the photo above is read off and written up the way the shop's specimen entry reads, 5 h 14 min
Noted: 9 h 42 min
